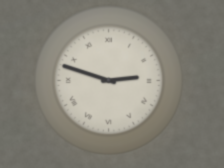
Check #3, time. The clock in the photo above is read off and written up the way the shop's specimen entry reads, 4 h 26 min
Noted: 2 h 48 min
